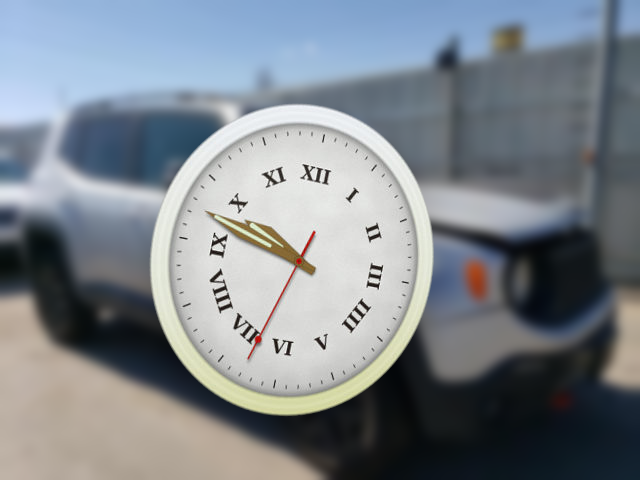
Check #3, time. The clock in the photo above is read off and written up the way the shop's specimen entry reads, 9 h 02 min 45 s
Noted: 9 h 47 min 33 s
